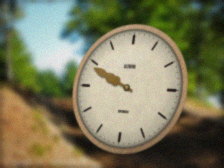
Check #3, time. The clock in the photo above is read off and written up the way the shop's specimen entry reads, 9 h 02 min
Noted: 9 h 49 min
